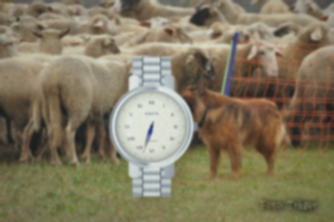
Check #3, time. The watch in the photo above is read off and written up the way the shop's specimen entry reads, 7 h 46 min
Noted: 6 h 33 min
